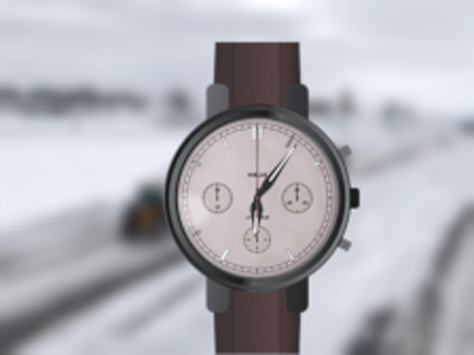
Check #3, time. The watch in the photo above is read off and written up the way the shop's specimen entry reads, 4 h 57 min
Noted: 6 h 06 min
